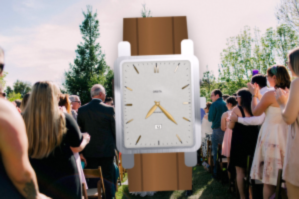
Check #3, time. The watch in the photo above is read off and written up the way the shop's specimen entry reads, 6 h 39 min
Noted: 7 h 23 min
